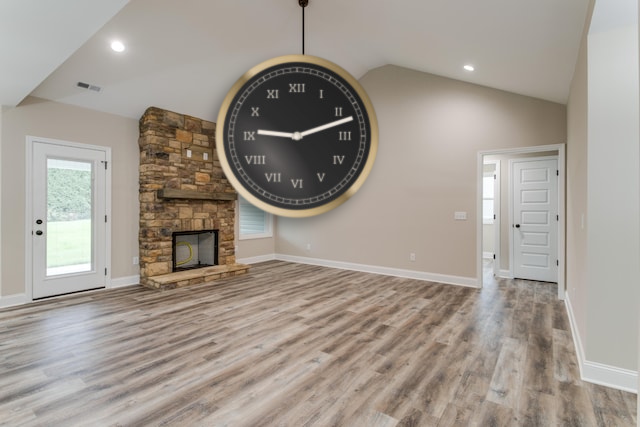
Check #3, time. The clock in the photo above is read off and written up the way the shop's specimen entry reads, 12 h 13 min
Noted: 9 h 12 min
